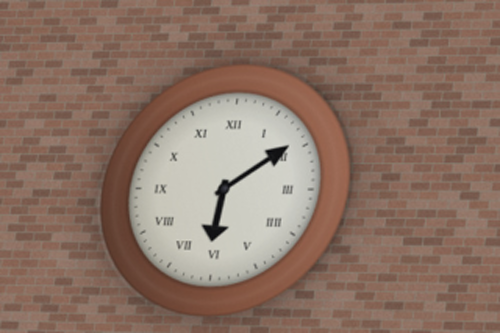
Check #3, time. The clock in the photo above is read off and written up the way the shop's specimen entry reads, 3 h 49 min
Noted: 6 h 09 min
